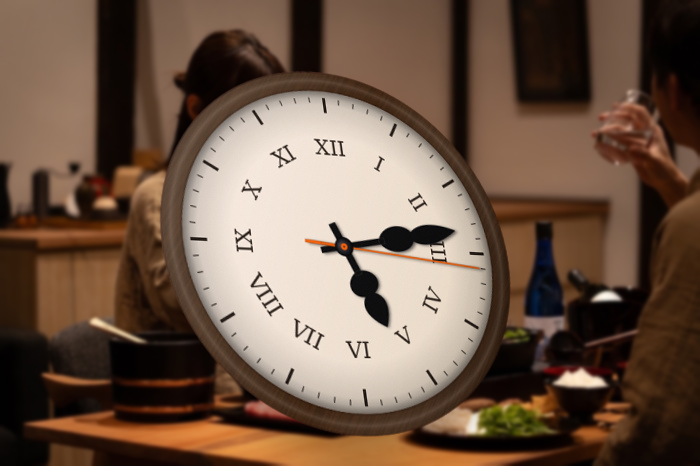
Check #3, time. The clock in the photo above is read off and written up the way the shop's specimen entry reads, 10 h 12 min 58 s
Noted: 5 h 13 min 16 s
